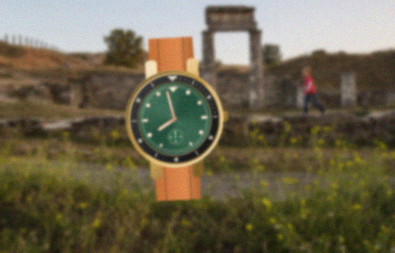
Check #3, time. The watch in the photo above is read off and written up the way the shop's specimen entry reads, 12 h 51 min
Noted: 7 h 58 min
